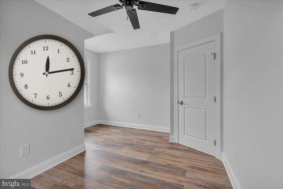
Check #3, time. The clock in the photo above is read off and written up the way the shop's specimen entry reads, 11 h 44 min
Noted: 12 h 14 min
